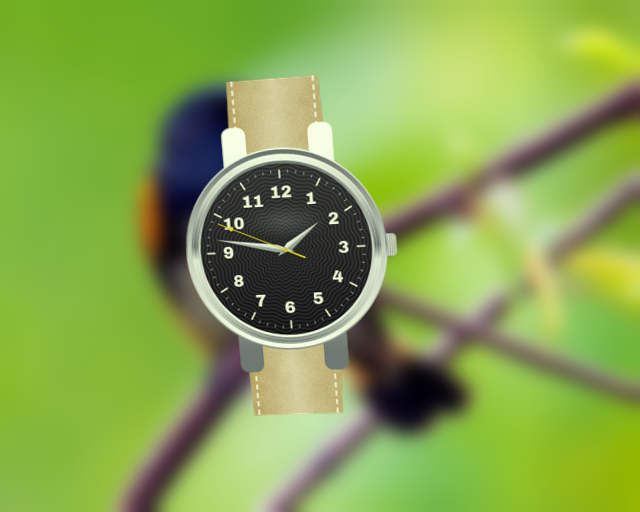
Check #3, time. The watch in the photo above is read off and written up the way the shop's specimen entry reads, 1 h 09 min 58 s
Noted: 1 h 46 min 49 s
